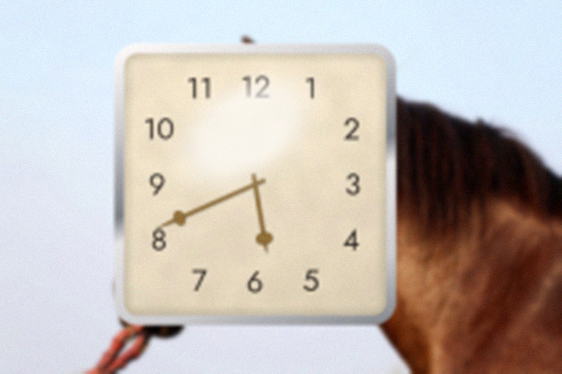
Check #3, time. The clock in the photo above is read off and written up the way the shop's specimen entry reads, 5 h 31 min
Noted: 5 h 41 min
